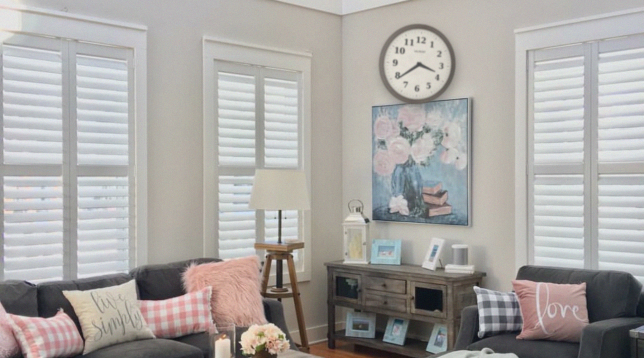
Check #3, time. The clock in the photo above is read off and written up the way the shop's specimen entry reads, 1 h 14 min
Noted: 3 h 39 min
